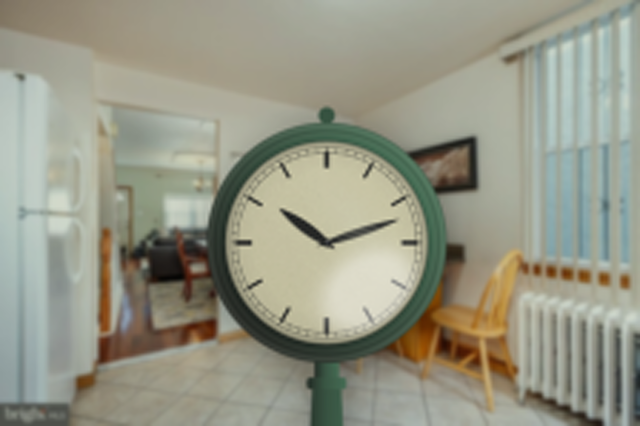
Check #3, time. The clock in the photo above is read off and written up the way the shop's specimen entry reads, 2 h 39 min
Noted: 10 h 12 min
